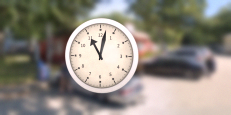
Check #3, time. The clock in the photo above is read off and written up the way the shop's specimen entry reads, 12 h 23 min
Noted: 11 h 02 min
